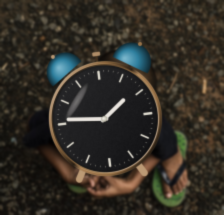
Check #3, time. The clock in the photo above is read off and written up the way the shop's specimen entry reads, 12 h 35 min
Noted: 1 h 46 min
